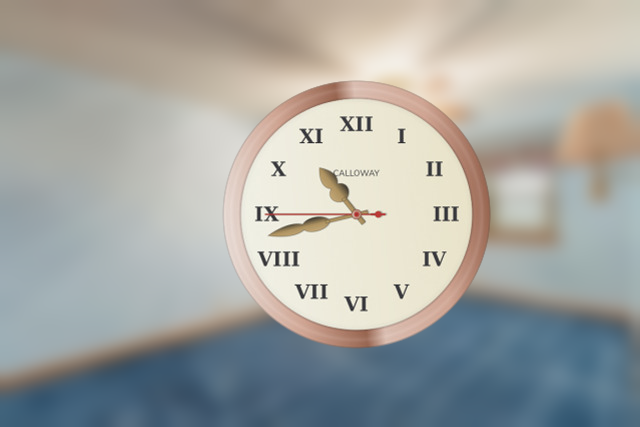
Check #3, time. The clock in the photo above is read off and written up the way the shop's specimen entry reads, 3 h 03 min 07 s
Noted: 10 h 42 min 45 s
